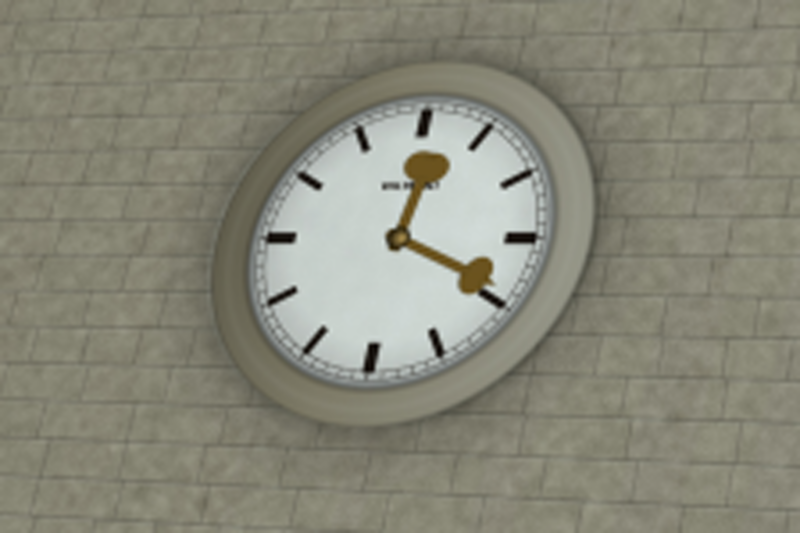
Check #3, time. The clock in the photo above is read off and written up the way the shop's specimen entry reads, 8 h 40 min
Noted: 12 h 19 min
